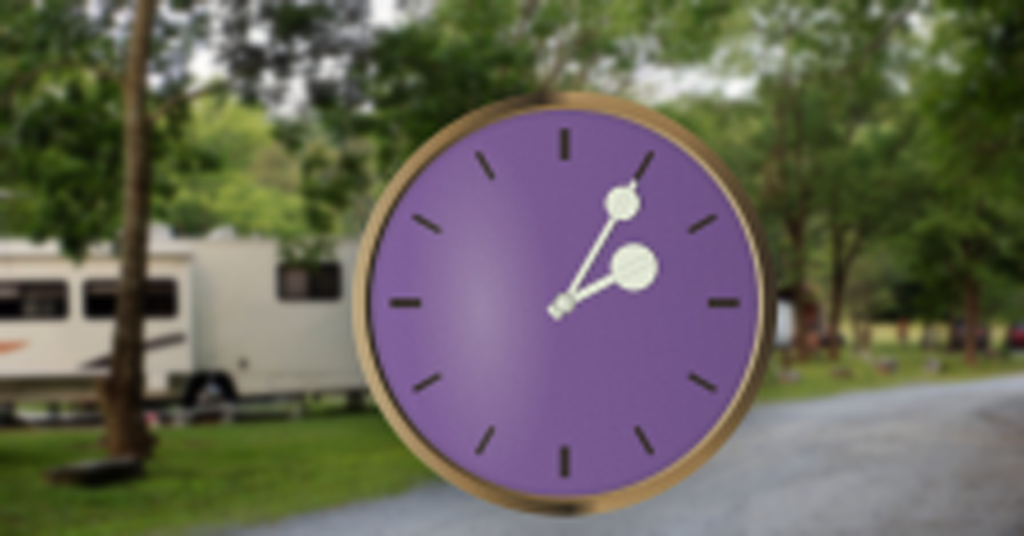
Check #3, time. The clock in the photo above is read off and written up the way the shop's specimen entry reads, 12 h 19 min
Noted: 2 h 05 min
